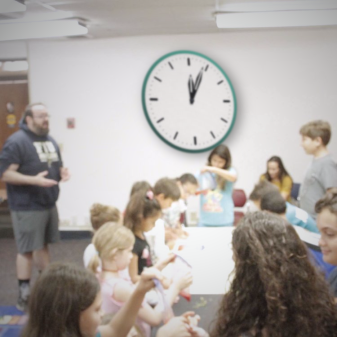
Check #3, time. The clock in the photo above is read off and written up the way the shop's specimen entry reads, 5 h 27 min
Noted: 12 h 04 min
